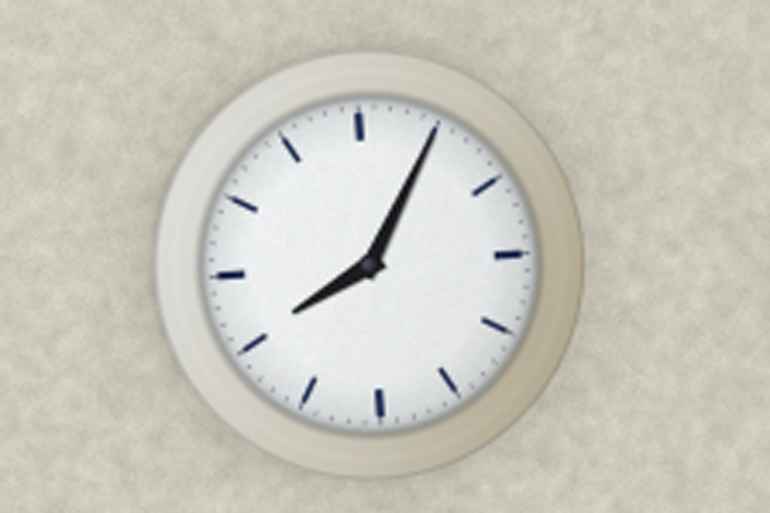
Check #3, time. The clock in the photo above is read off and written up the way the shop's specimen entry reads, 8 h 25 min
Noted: 8 h 05 min
